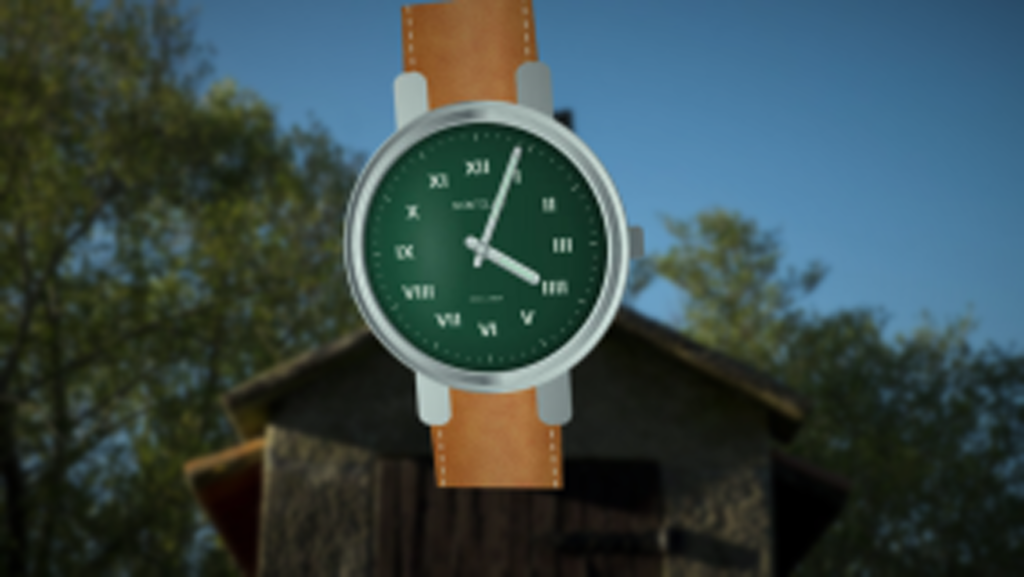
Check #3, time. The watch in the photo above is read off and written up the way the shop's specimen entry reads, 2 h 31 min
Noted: 4 h 04 min
